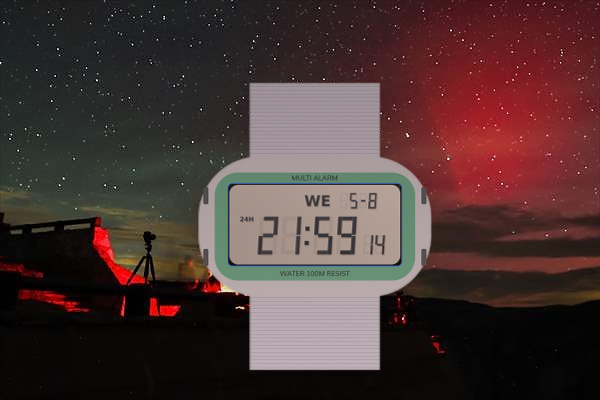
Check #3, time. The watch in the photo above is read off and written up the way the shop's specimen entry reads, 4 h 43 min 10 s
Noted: 21 h 59 min 14 s
